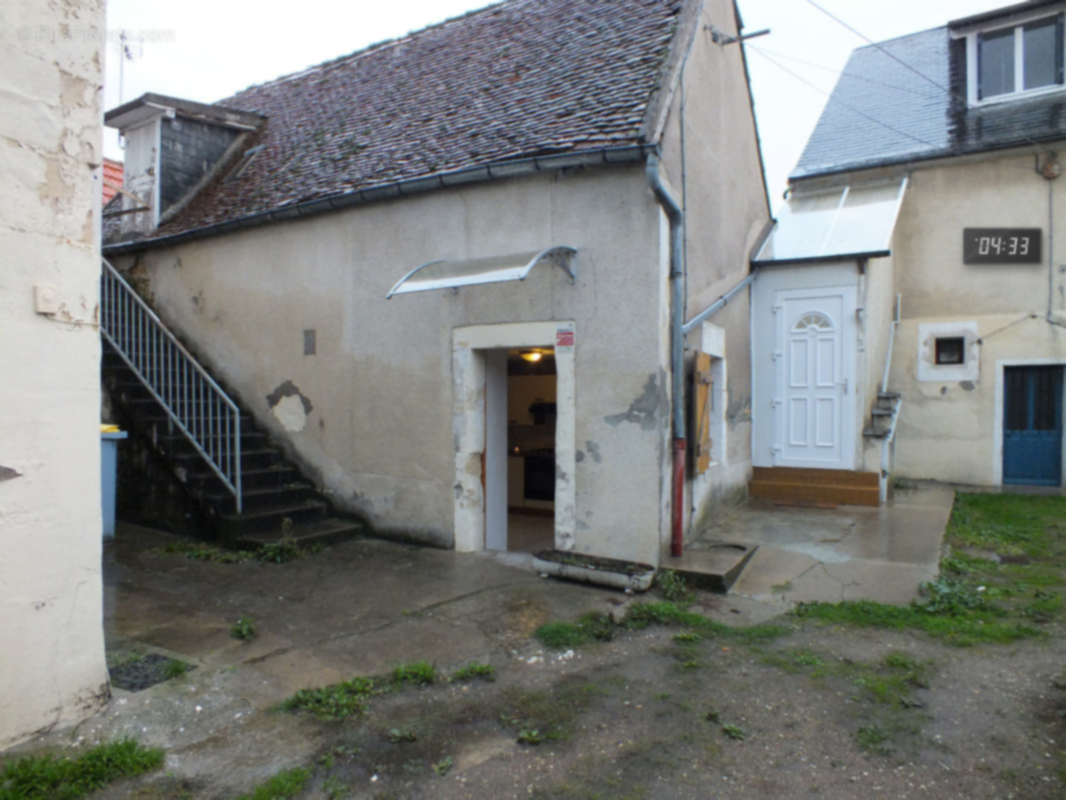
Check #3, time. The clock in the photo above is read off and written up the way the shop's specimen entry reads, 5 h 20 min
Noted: 4 h 33 min
